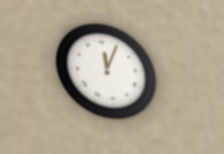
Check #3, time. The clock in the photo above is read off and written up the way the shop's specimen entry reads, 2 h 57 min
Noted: 12 h 05 min
